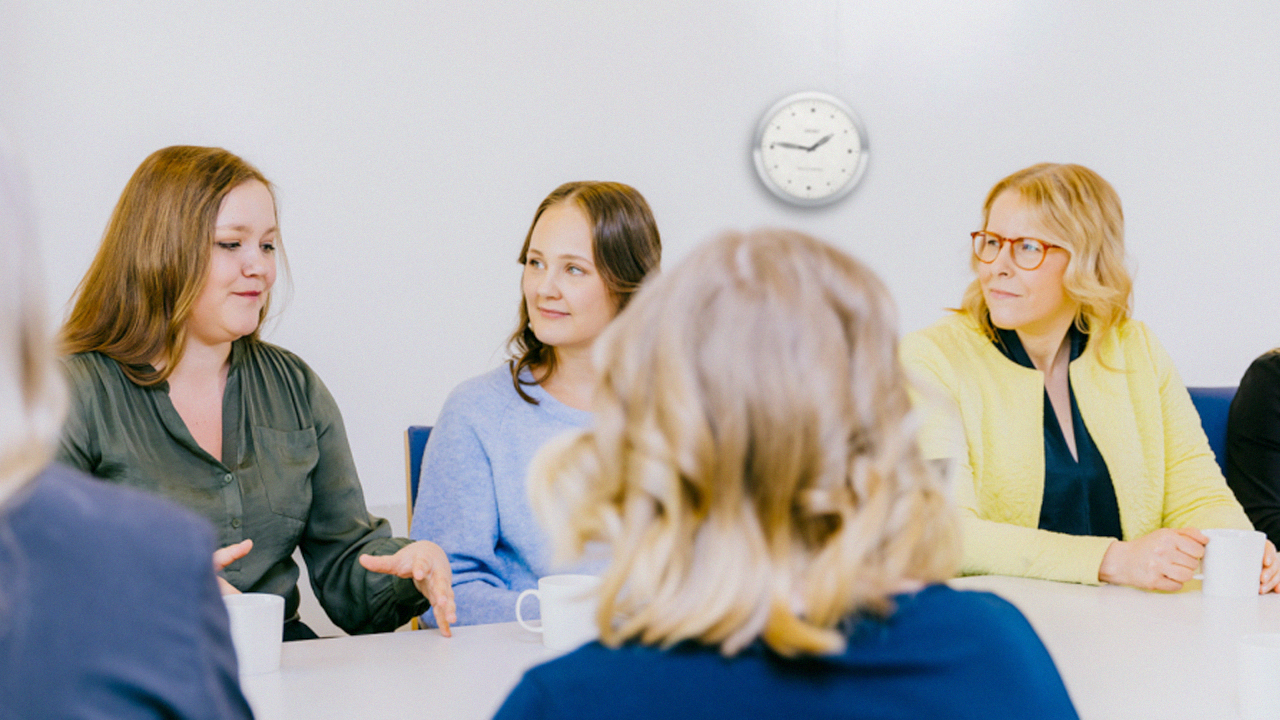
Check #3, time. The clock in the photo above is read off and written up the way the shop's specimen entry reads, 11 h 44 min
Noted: 1 h 46 min
